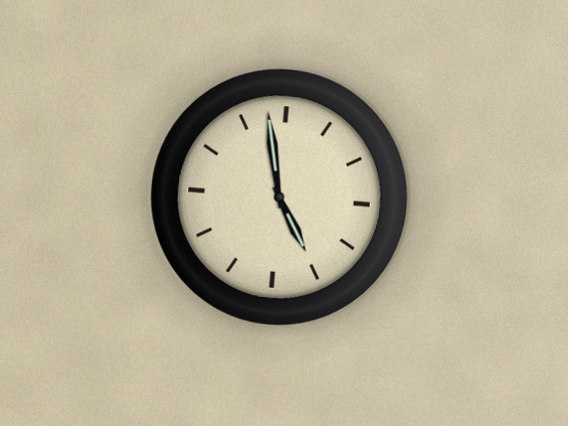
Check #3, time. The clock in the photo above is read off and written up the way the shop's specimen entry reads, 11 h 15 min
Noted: 4 h 58 min
